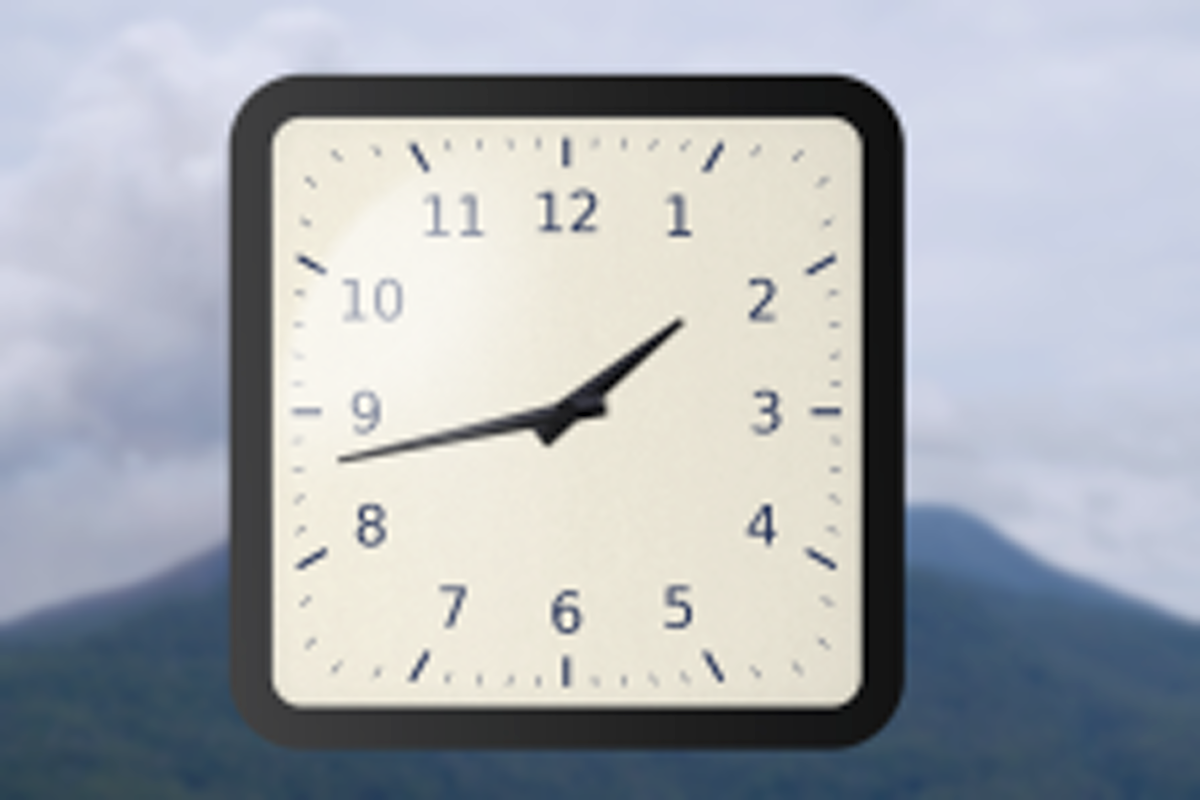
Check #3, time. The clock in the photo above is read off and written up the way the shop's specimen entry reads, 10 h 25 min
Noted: 1 h 43 min
